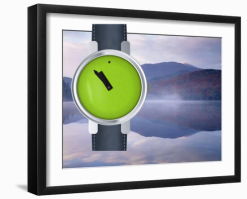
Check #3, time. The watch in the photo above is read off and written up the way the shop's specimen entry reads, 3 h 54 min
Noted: 10 h 53 min
